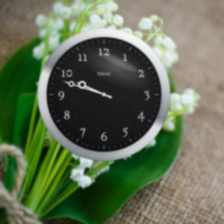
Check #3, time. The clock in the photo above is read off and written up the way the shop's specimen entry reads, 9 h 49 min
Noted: 9 h 48 min
